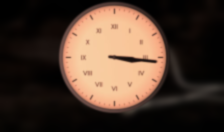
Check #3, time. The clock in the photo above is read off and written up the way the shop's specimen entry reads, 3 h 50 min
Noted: 3 h 16 min
